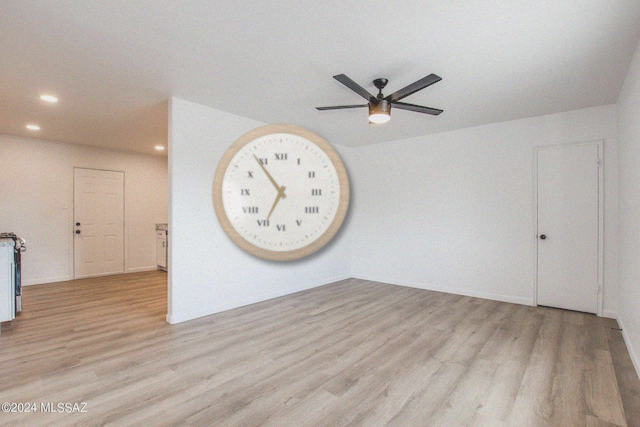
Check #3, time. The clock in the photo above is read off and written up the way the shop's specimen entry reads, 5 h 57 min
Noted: 6 h 54 min
